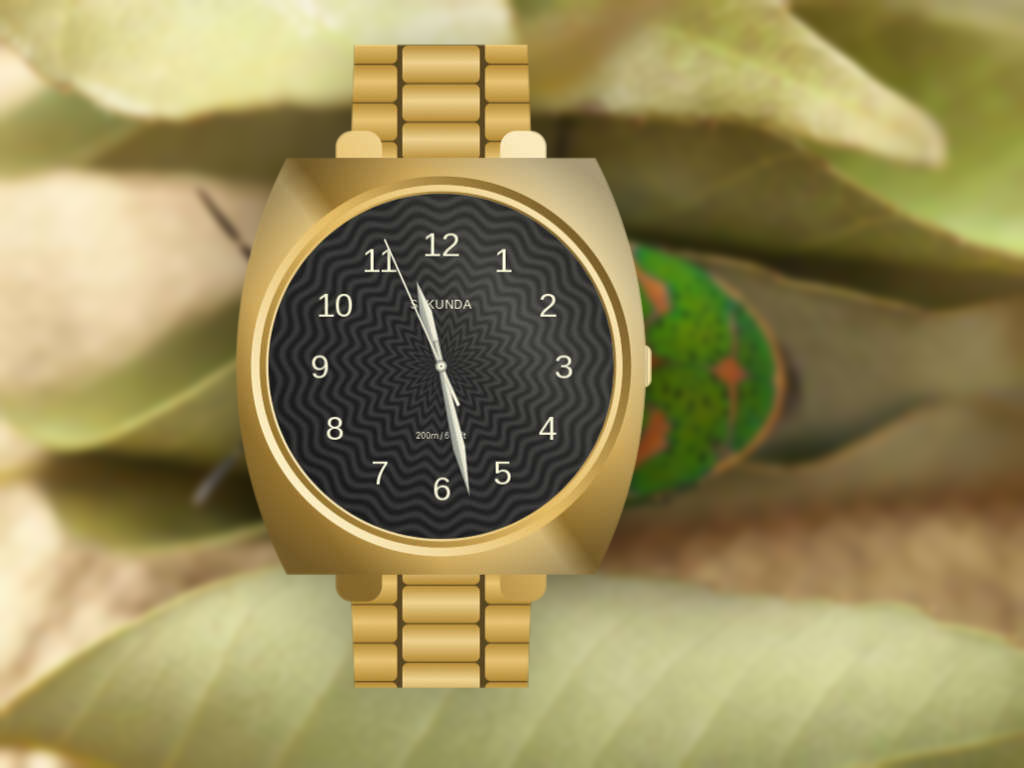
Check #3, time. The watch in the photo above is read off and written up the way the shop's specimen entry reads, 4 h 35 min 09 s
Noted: 11 h 27 min 56 s
